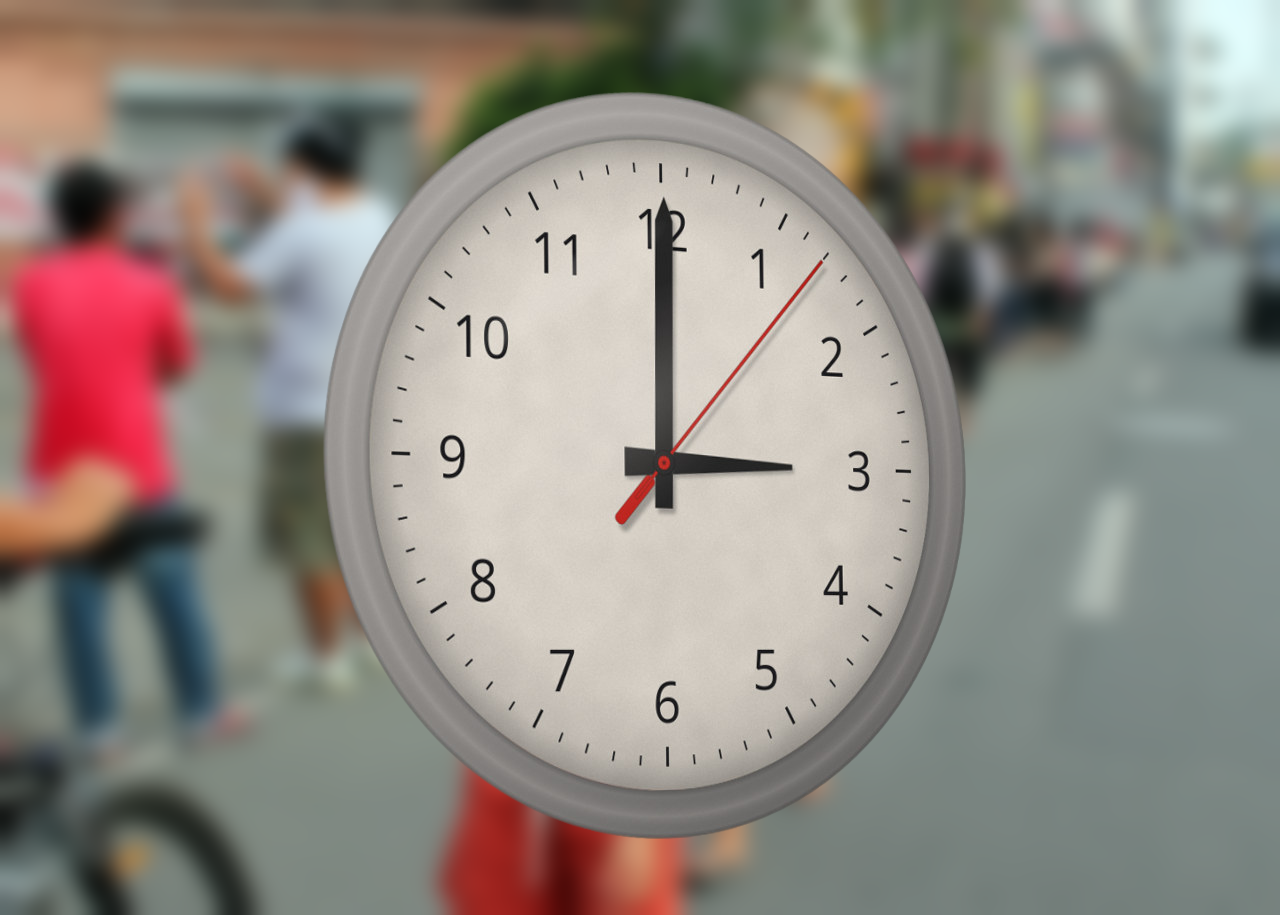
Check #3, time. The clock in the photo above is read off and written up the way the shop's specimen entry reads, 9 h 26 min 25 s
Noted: 3 h 00 min 07 s
